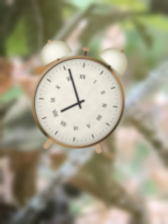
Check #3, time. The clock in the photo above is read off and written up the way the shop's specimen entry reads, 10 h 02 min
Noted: 7 h 56 min
